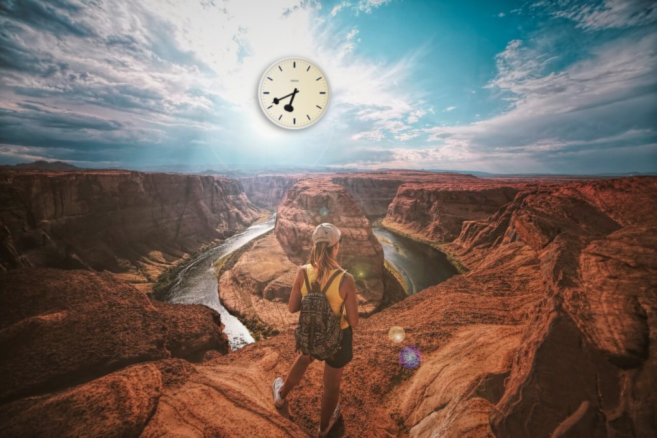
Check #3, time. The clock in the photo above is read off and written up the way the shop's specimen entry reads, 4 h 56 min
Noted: 6 h 41 min
